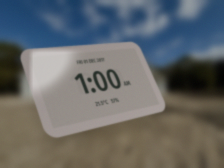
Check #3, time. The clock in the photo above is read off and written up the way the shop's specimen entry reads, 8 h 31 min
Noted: 1 h 00 min
